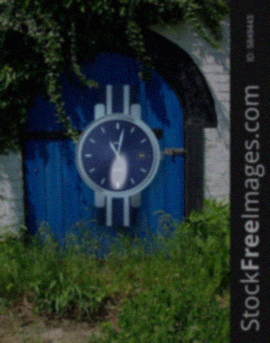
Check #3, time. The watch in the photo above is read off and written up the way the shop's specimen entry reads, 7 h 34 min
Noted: 11 h 02 min
